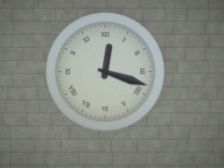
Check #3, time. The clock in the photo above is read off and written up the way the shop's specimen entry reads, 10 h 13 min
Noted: 12 h 18 min
